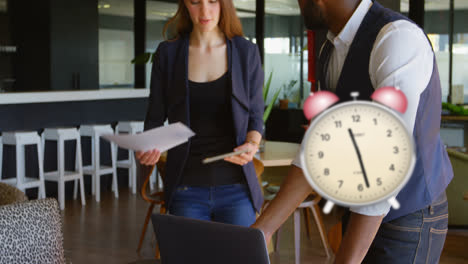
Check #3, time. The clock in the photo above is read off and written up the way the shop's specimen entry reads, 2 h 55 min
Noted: 11 h 28 min
